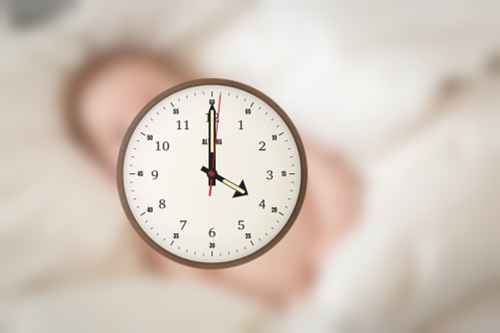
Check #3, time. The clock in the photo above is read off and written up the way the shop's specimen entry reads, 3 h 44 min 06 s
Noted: 4 h 00 min 01 s
